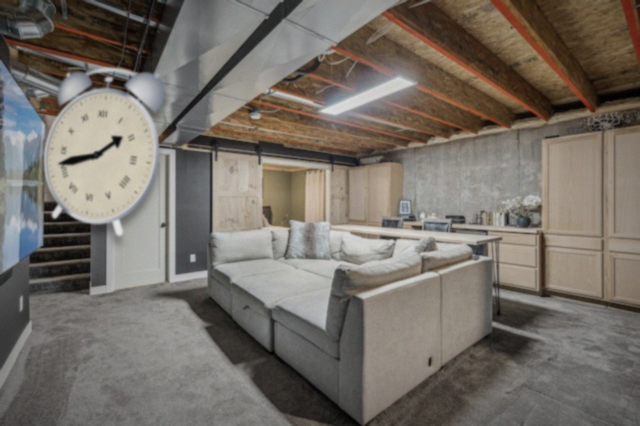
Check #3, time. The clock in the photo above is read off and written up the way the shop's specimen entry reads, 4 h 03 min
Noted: 1 h 42 min
